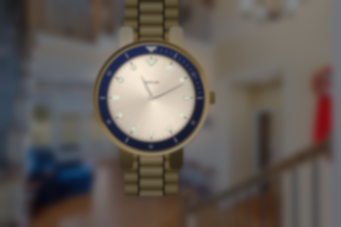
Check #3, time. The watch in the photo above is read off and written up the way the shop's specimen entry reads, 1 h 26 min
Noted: 11 h 11 min
